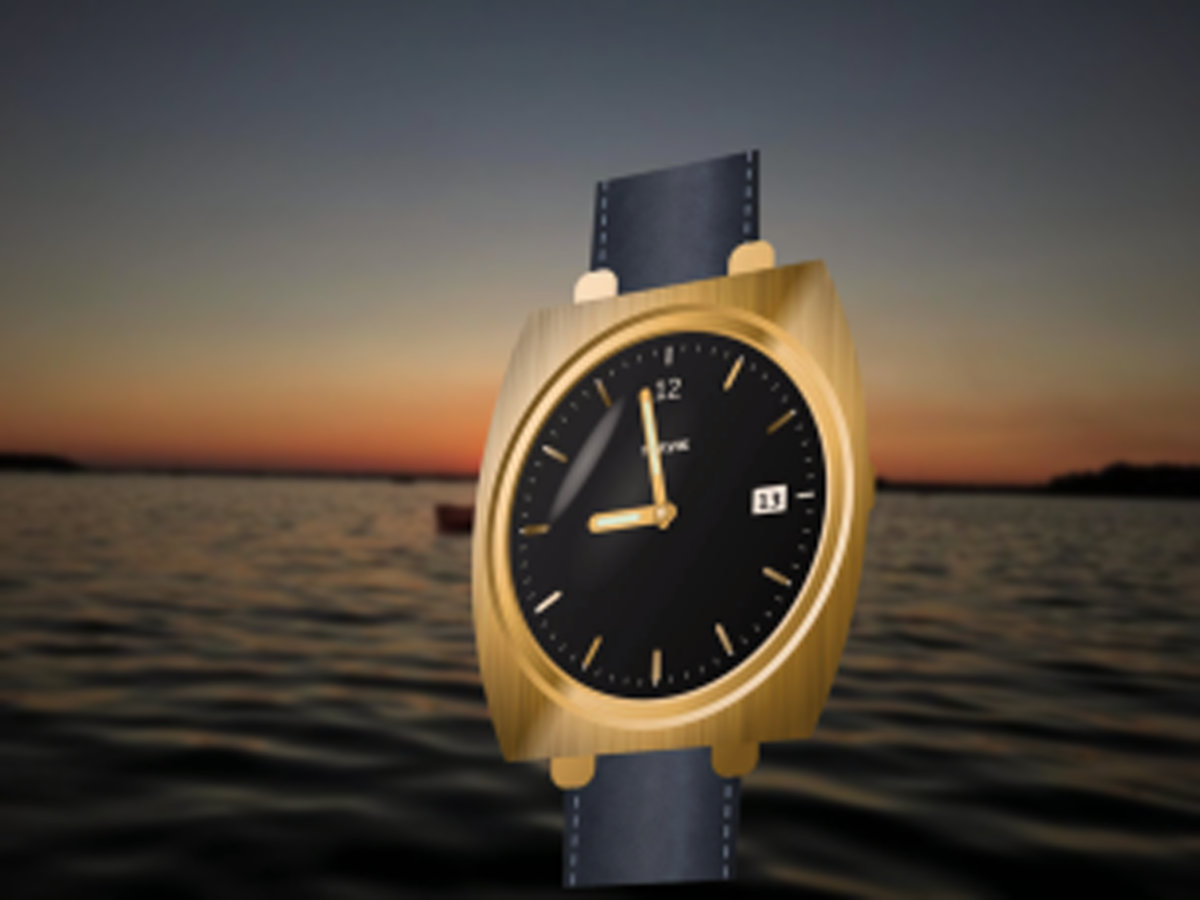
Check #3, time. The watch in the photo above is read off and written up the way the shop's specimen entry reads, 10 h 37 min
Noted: 8 h 58 min
